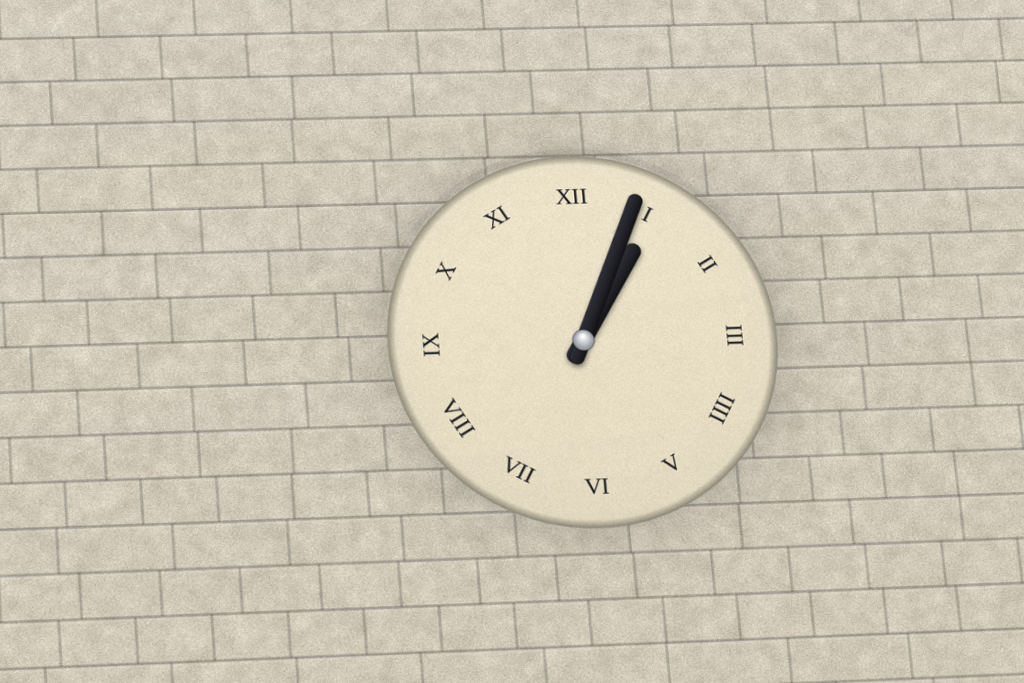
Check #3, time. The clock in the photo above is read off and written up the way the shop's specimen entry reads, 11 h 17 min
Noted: 1 h 04 min
